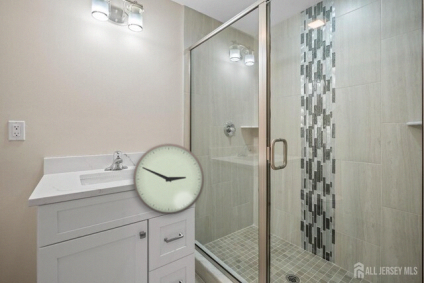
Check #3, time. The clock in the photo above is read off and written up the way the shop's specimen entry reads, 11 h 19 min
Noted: 2 h 49 min
